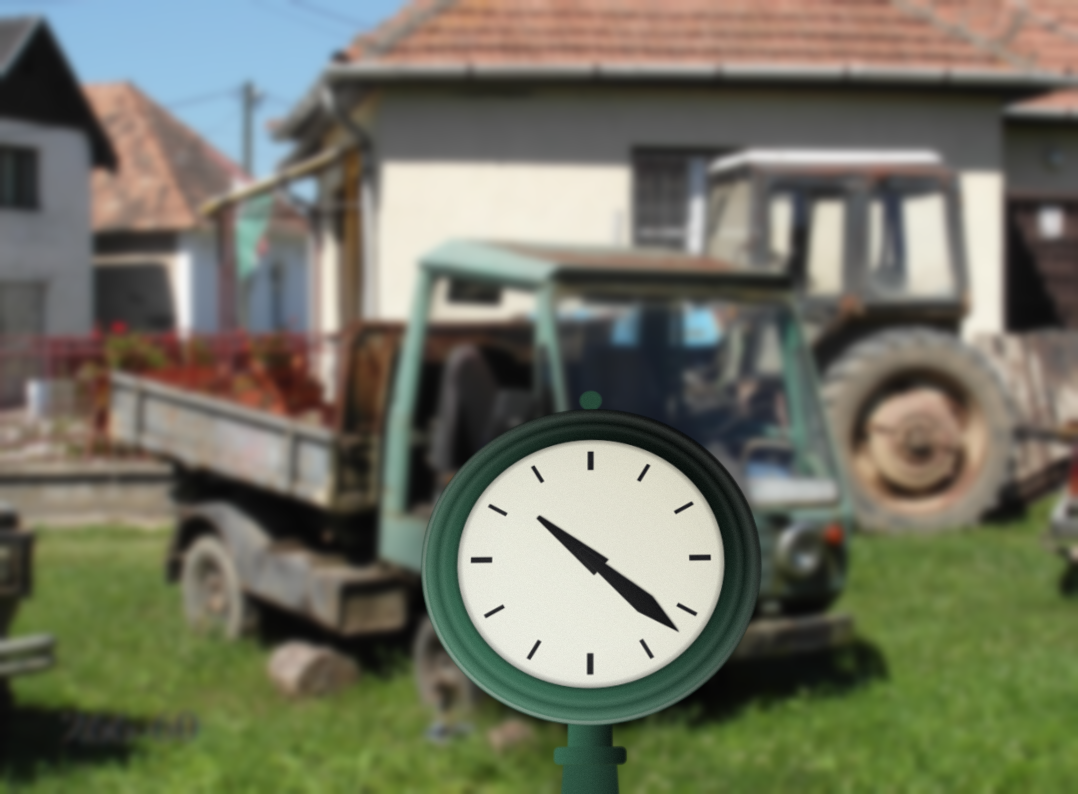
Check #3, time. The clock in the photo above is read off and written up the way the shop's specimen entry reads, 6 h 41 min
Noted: 10 h 22 min
